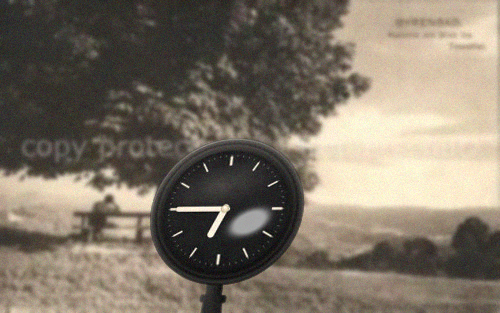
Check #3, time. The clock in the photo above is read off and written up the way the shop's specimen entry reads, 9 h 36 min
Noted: 6 h 45 min
